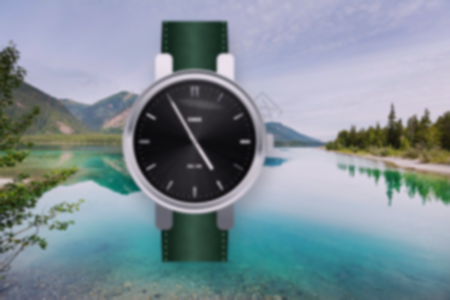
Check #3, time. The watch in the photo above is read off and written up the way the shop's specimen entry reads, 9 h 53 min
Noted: 4 h 55 min
